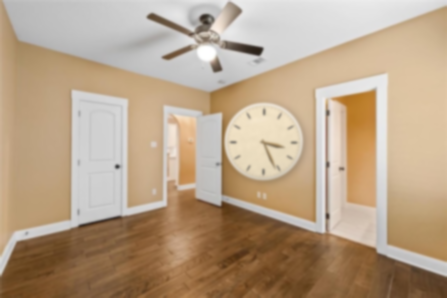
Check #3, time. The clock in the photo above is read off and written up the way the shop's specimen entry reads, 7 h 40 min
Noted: 3 h 26 min
